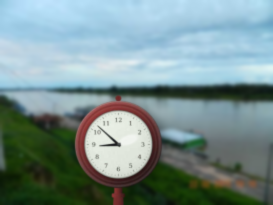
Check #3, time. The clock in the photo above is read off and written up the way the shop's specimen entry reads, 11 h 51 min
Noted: 8 h 52 min
